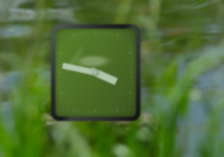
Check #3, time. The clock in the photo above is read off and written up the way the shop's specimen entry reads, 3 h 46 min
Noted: 3 h 47 min
